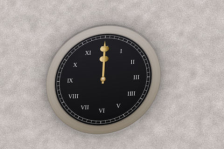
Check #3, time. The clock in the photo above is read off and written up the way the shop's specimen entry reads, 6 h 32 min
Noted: 12 h 00 min
